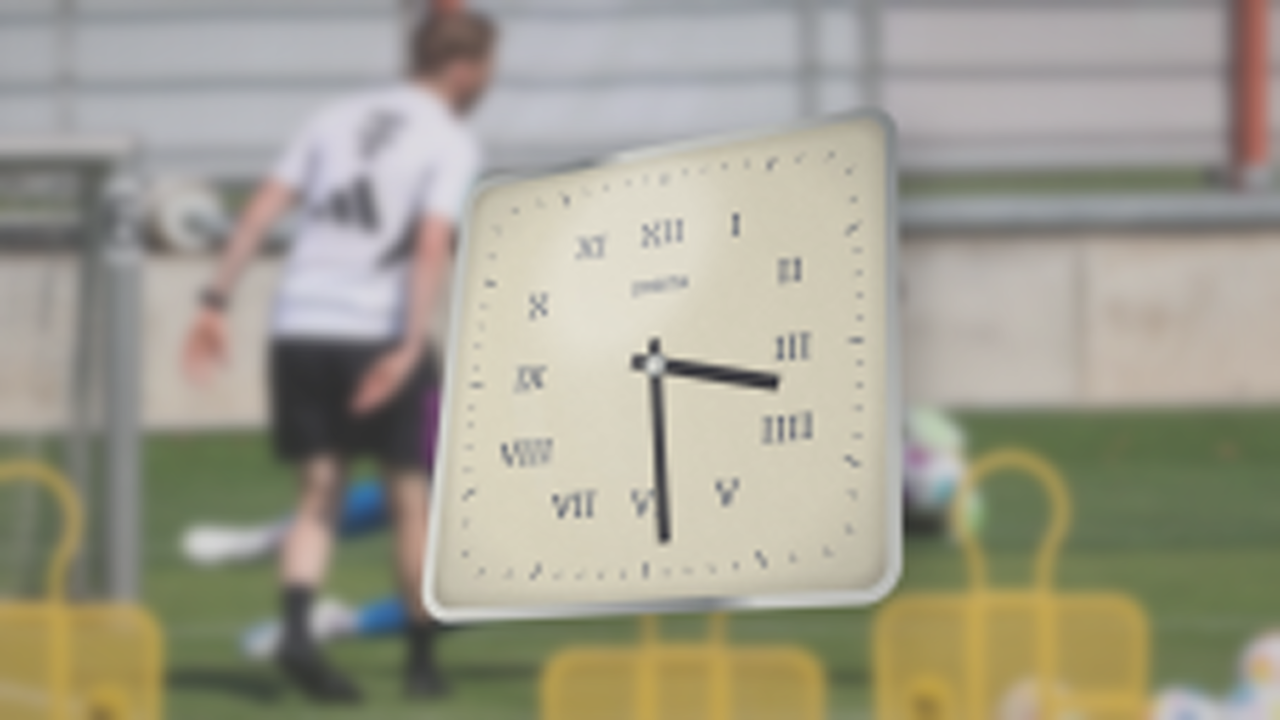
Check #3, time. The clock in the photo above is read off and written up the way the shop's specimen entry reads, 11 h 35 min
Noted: 3 h 29 min
